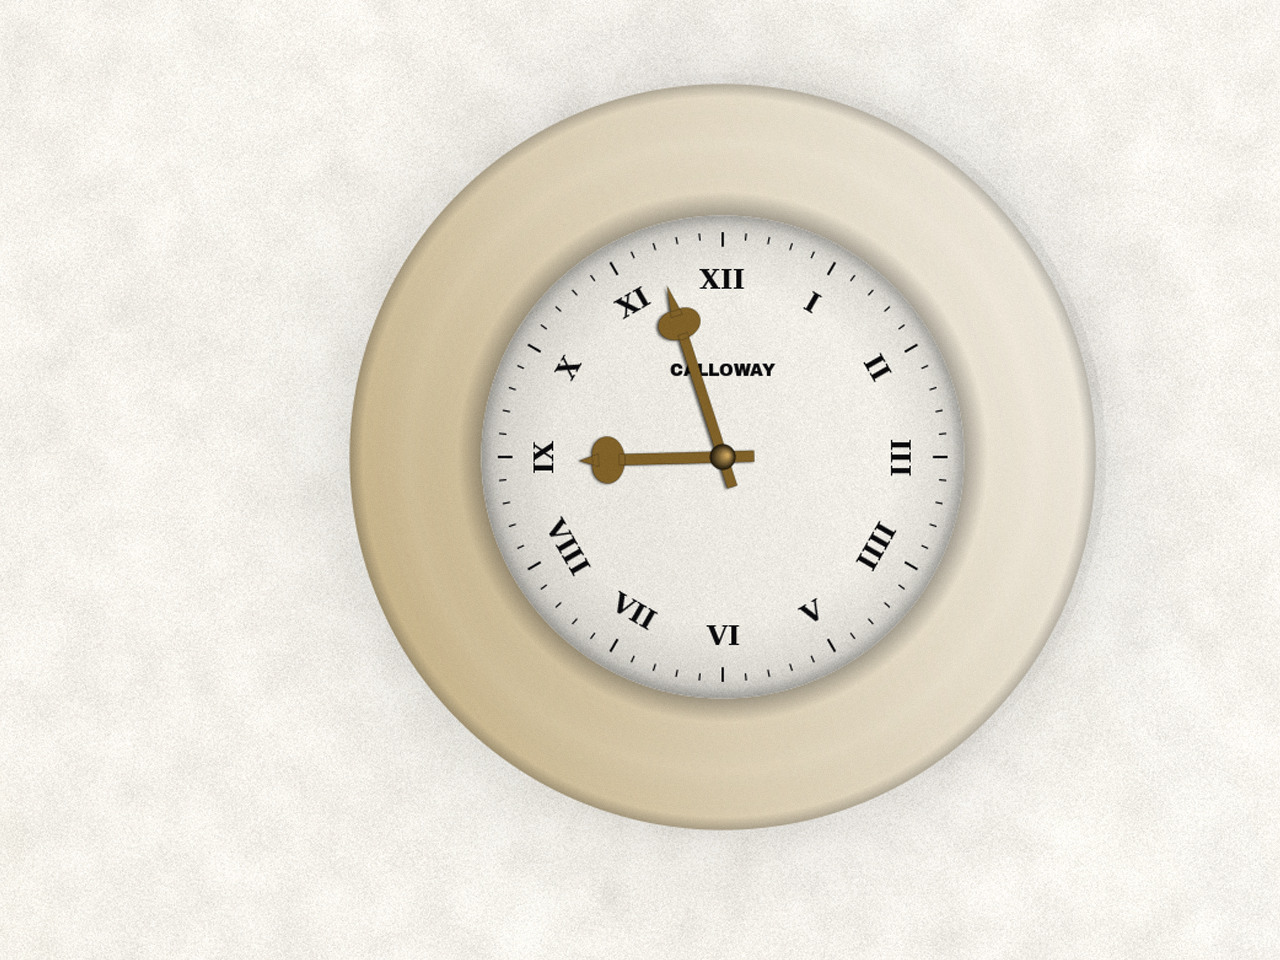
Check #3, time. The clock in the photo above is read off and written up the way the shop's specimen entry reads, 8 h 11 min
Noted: 8 h 57 min
